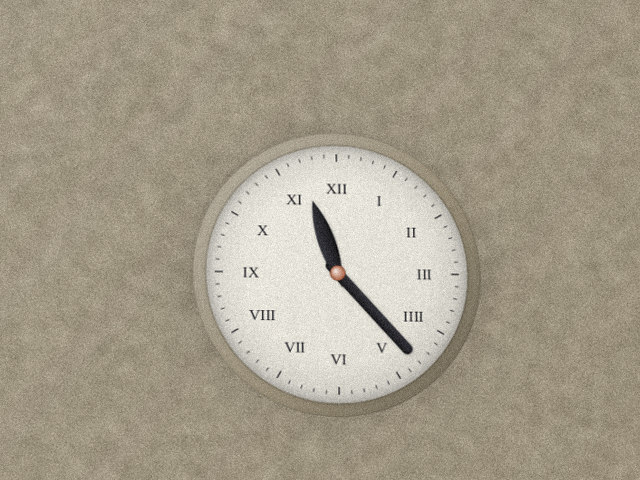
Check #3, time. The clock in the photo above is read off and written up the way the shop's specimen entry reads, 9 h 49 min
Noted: 11 h 23 min
